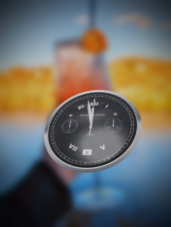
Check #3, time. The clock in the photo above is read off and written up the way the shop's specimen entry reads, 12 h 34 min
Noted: 11 h 58 min
